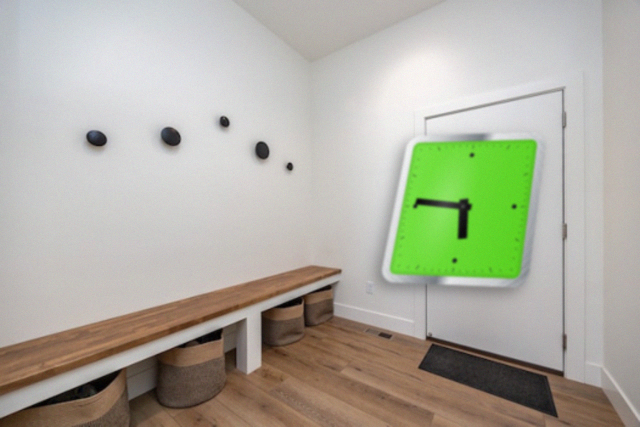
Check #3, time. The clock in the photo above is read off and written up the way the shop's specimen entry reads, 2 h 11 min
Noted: 5 h 46 min
